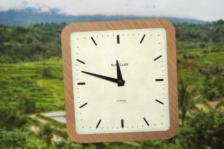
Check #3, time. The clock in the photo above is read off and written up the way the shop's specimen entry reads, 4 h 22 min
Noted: 11 h 48 min
